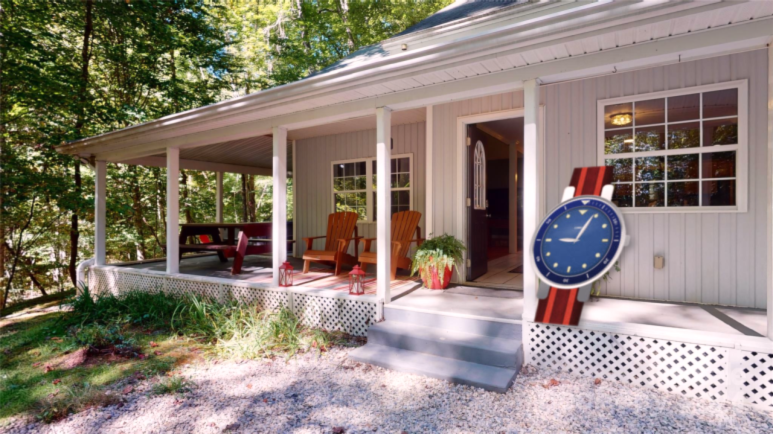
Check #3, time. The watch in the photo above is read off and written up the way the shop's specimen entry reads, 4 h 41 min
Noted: 9 h 04 min
